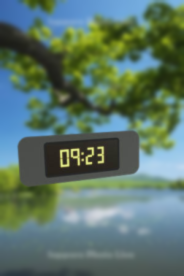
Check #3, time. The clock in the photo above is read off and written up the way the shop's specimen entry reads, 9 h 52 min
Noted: 9 h 23 min
